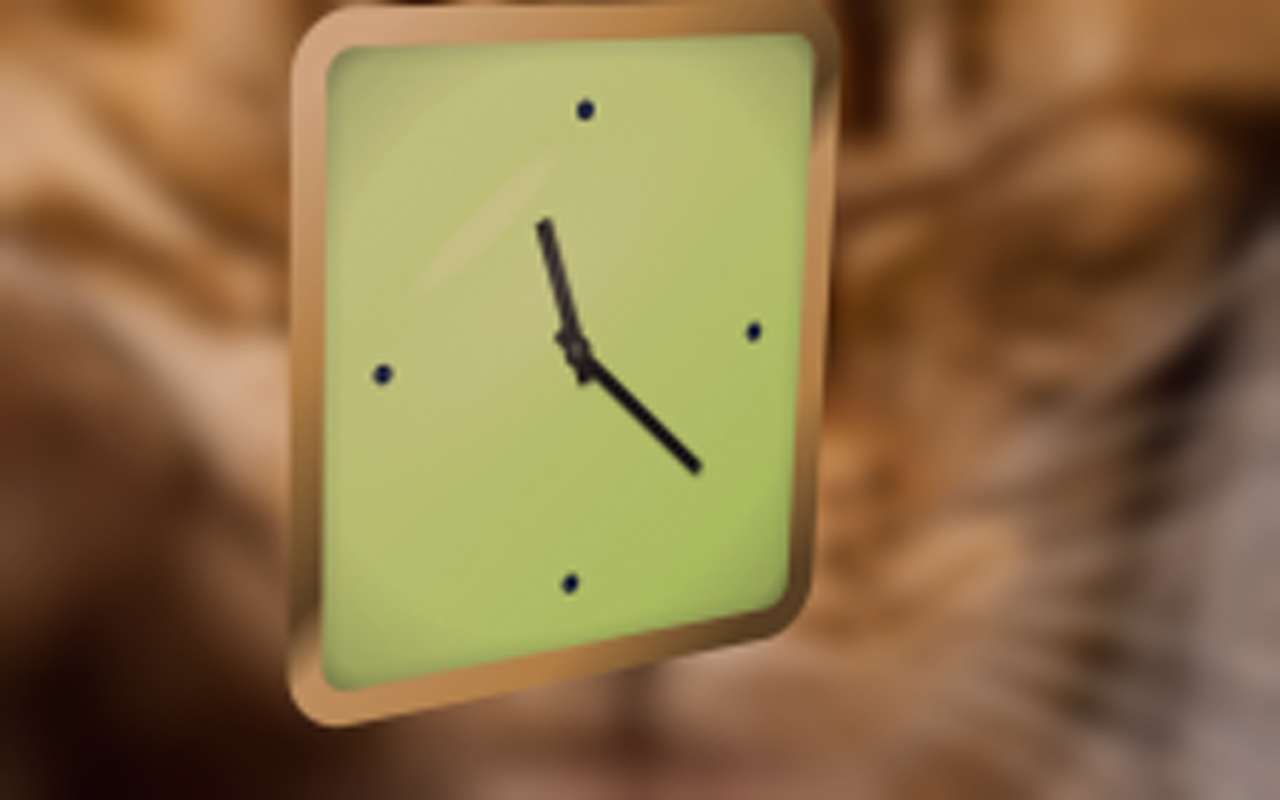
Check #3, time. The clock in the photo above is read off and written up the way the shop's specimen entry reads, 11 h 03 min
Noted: 11 h 22 min
